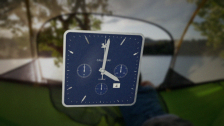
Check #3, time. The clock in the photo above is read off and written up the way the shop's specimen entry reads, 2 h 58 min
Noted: 4 h 01 min
